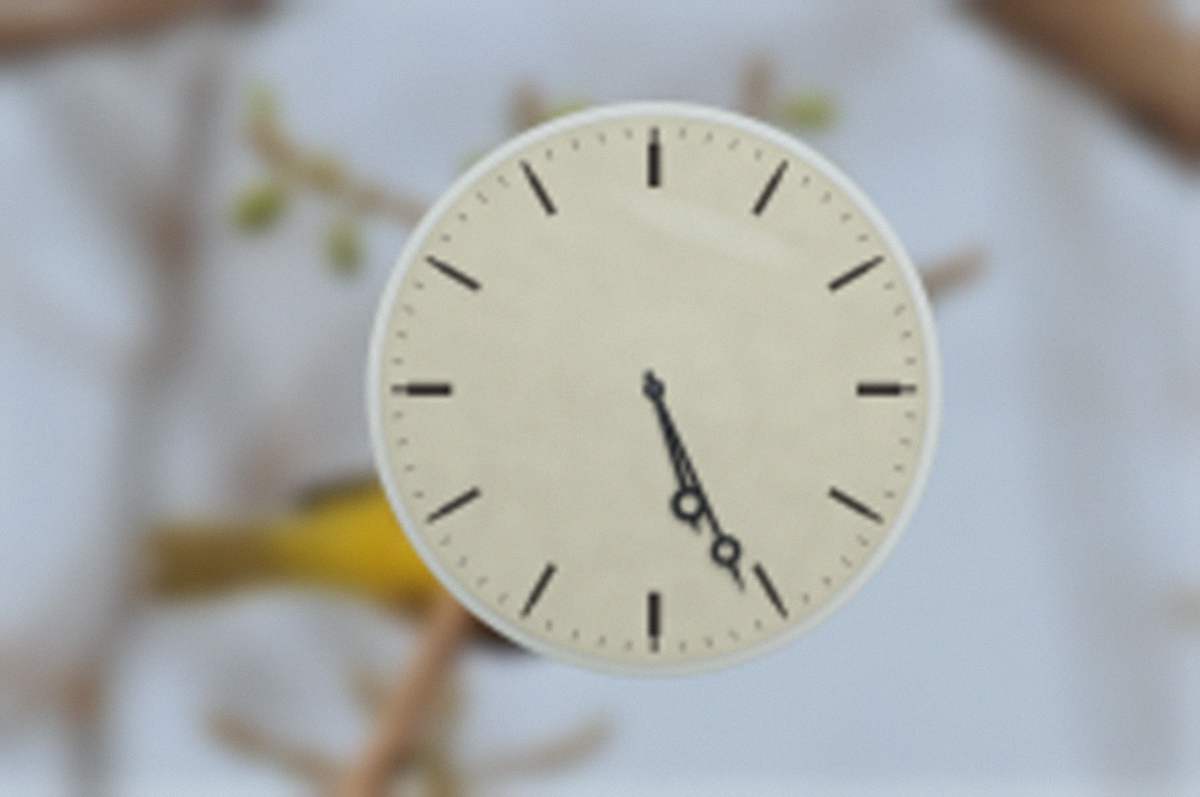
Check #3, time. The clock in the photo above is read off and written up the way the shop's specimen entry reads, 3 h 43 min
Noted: 5 h 26 min
